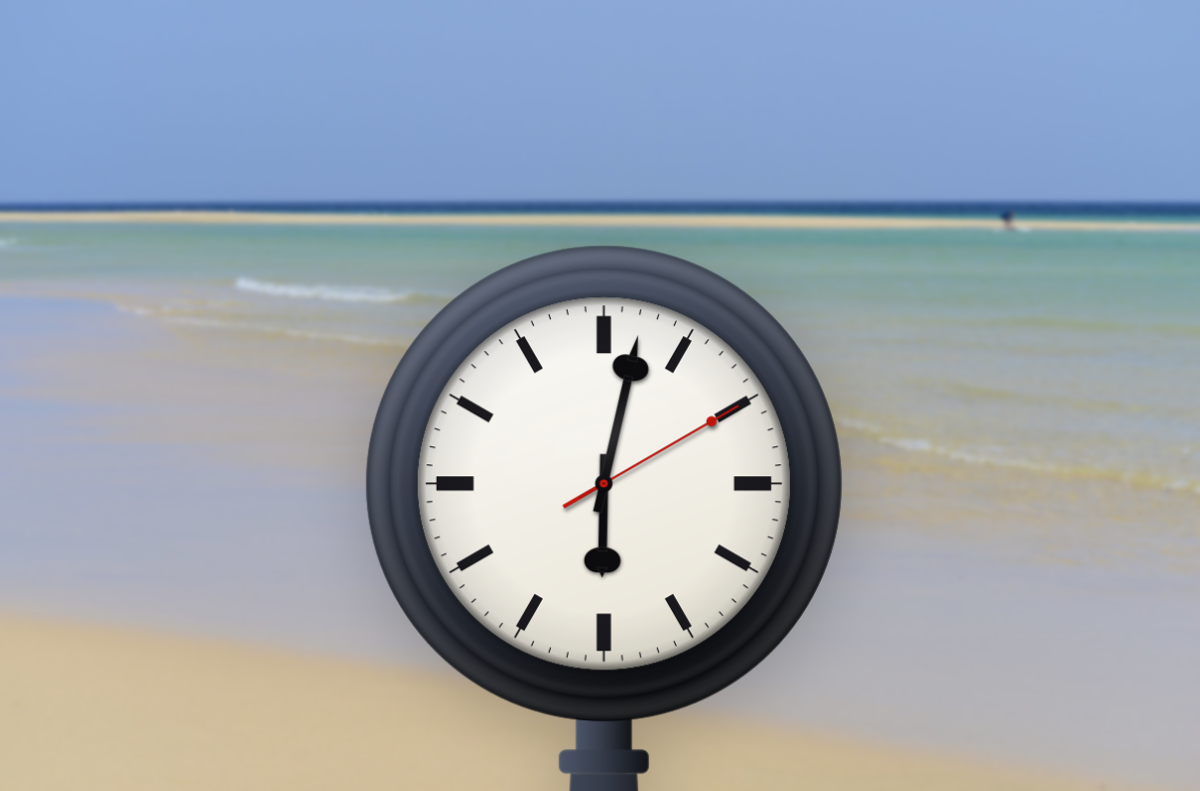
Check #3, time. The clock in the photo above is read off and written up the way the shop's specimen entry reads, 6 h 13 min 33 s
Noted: 6 h 02 min 10 s
